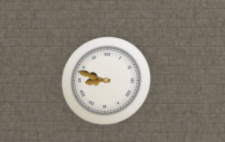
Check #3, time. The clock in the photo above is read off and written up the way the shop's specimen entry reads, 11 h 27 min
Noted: 8 h 48 min
